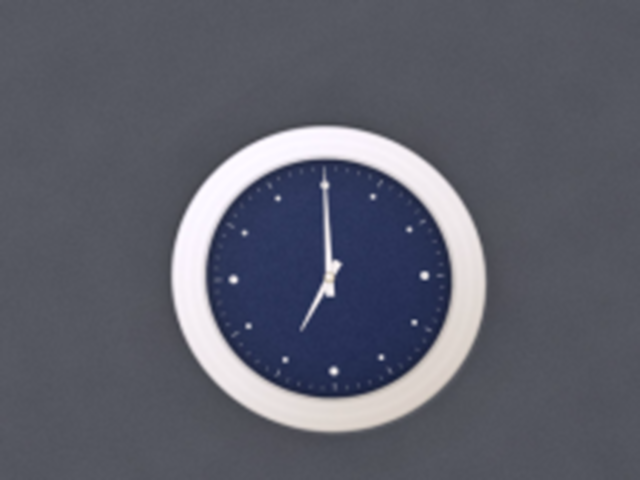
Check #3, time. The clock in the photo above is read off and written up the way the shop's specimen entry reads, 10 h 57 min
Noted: 7 h 00 min
